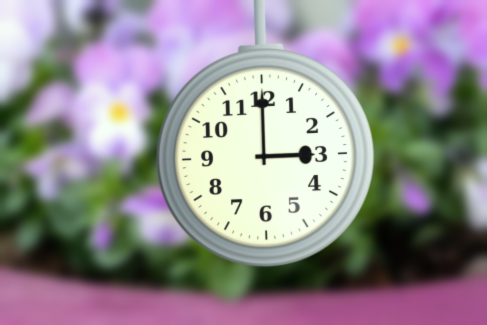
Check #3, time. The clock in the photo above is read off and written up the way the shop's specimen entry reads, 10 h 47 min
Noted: 3 h 00 min
